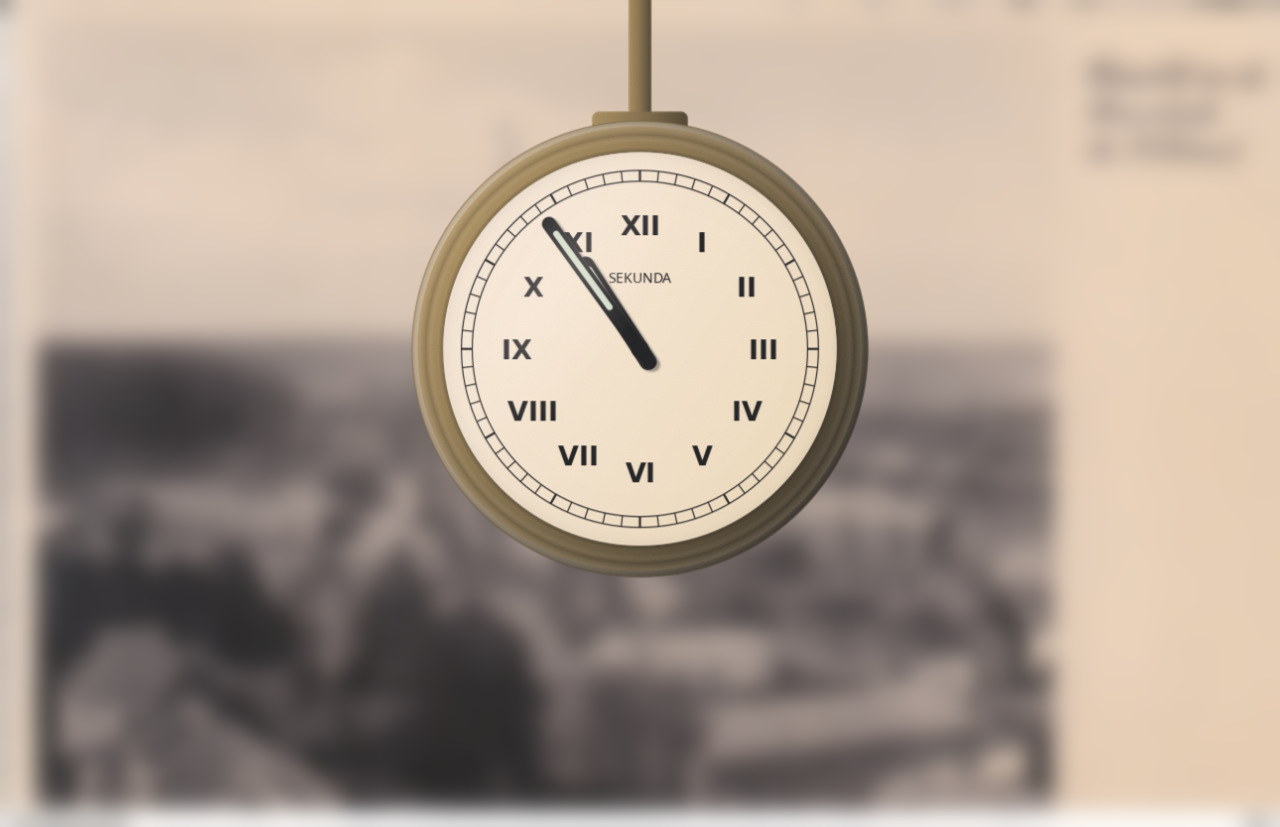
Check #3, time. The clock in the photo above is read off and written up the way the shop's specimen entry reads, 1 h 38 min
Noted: 10 h 54 min
